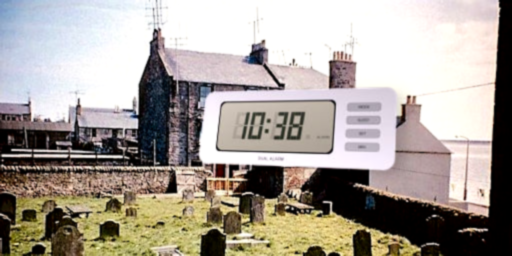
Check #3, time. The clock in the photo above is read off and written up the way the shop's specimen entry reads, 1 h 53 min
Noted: 10 h 38 min
